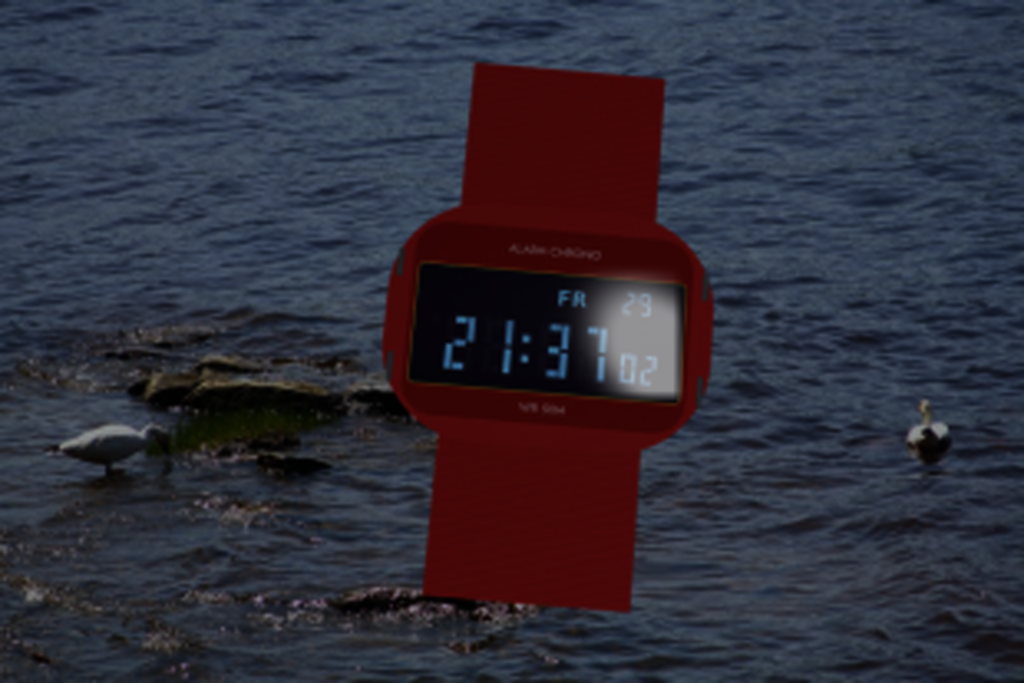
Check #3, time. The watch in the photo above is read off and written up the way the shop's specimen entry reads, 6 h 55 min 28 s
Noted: 21 h 37 min 02 s
